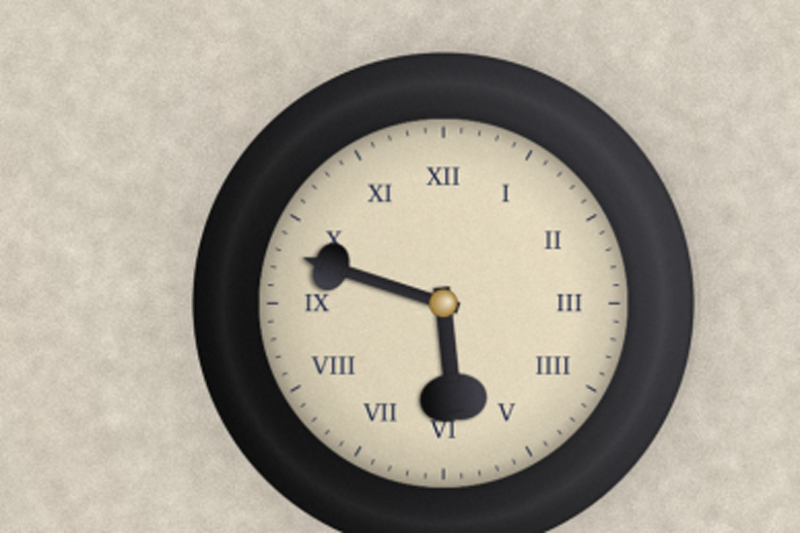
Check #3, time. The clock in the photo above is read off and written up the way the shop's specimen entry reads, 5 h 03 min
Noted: 5 h 48 min
